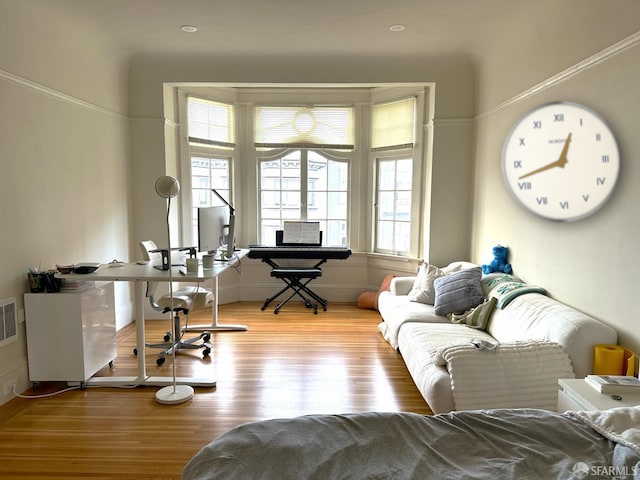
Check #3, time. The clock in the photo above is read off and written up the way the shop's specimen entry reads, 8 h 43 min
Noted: 12 h 42 min
